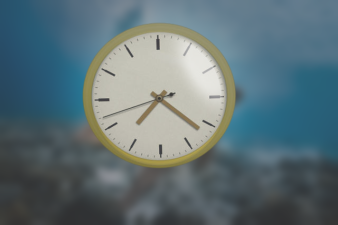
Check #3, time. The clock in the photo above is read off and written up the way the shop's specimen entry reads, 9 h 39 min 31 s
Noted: 7 h 21 min 42 s
